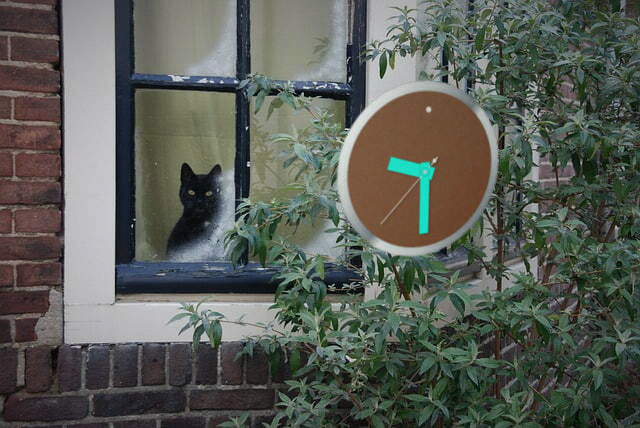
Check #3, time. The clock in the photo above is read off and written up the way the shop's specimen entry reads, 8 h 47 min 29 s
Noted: 9 h 29 min 37 s
